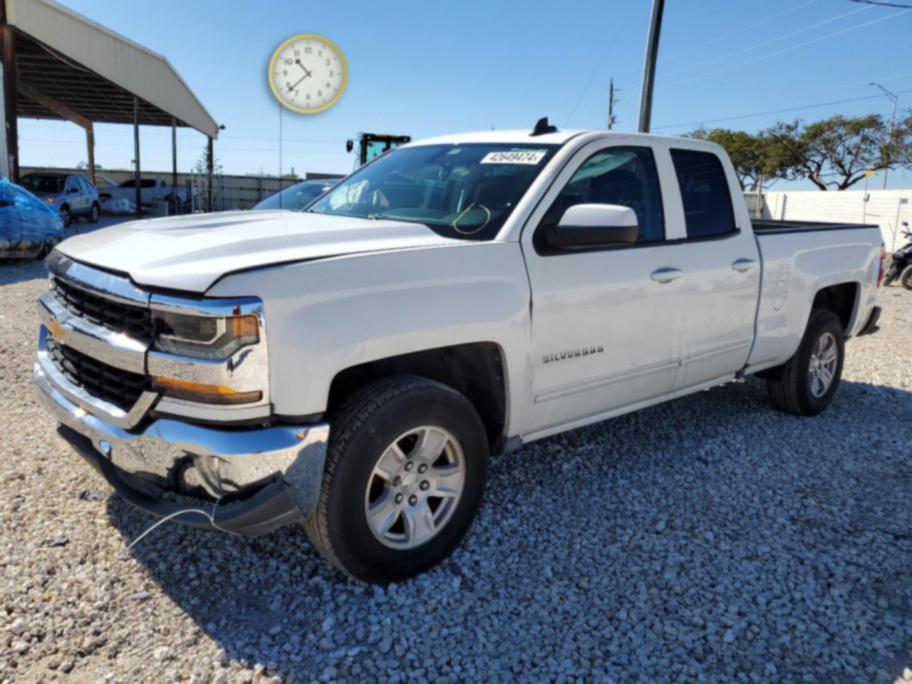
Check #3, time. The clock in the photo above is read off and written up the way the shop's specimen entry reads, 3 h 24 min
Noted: 10 h 38 min
